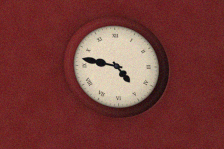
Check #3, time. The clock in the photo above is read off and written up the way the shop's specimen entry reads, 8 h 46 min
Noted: 4 h 47 min
